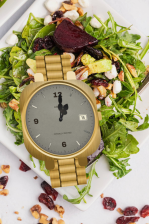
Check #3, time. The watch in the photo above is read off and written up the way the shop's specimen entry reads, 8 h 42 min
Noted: 1 h 01 min
